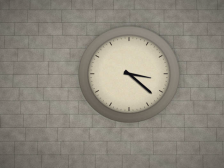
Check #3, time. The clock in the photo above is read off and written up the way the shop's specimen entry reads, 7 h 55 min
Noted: 3 h 22 min
